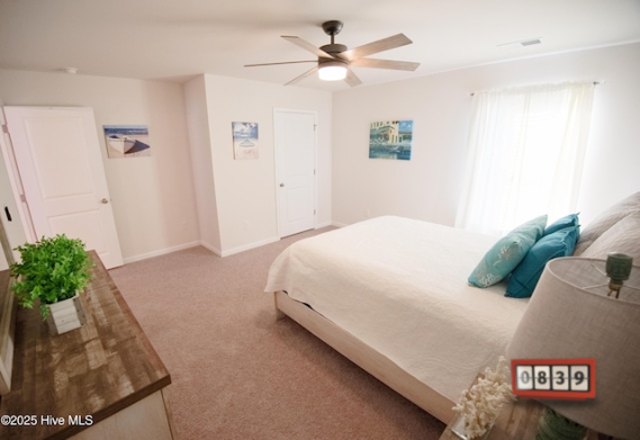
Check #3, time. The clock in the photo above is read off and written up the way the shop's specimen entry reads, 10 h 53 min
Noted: 8 h 39 min
